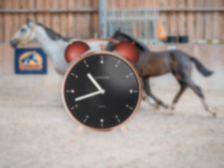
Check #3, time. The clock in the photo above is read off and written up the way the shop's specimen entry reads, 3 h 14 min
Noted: 10 h 42 min
